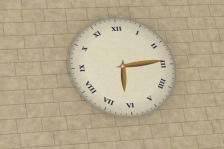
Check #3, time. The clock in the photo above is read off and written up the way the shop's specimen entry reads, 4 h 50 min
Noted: 6 h 14 min
